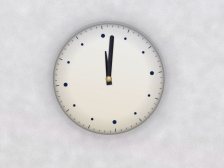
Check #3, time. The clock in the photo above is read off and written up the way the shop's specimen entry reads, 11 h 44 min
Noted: 12 h 02 min
